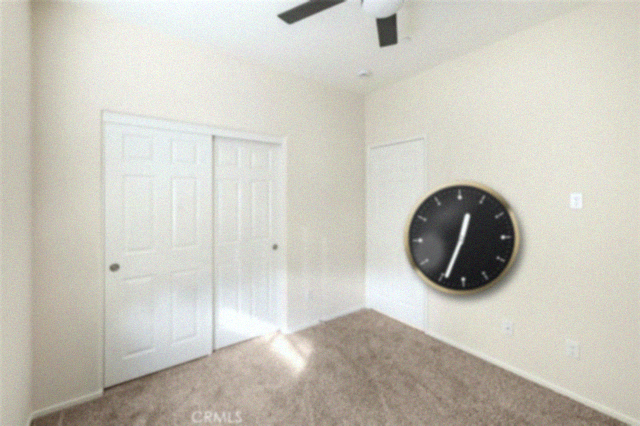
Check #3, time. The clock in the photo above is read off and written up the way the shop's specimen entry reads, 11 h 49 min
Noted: 12 h 34 min
